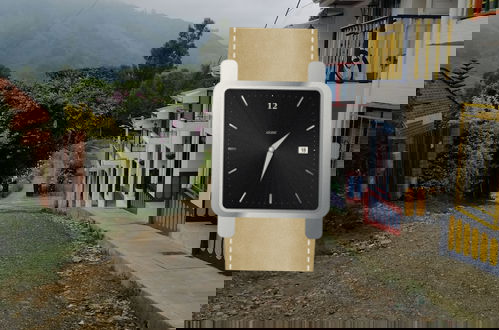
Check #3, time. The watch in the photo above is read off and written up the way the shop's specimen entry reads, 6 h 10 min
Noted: 1 h 33 min
